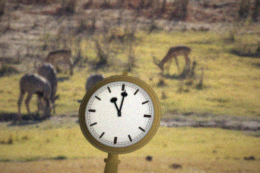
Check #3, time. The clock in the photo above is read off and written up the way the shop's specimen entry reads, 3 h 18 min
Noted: 11 h 01 min
